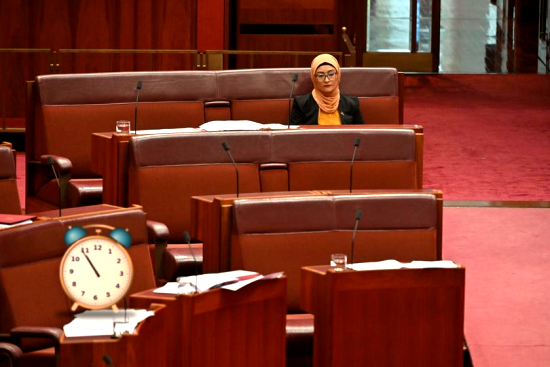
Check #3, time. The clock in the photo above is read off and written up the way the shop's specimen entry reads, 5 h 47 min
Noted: 10 h 54 min
